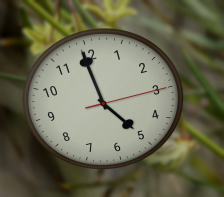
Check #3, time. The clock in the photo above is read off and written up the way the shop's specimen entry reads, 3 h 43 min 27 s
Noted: 4 h 59 min 15 s
